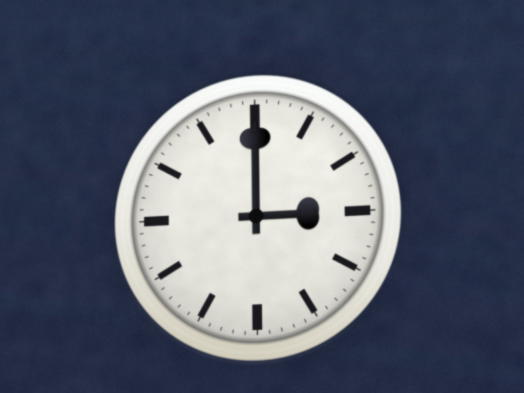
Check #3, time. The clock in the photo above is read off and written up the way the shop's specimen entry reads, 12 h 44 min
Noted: 3 h 00 min
